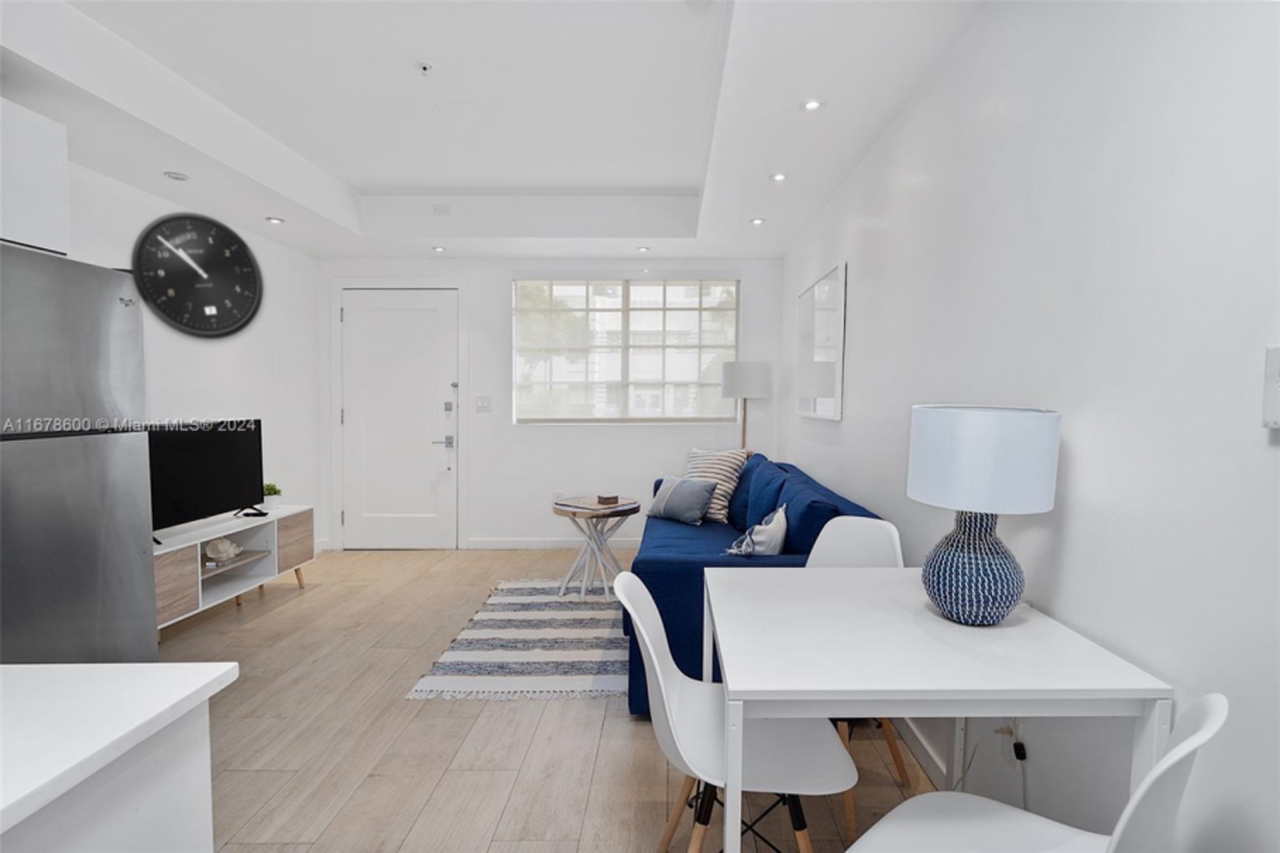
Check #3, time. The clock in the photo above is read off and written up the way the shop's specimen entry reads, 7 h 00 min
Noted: 10 h 53 min
